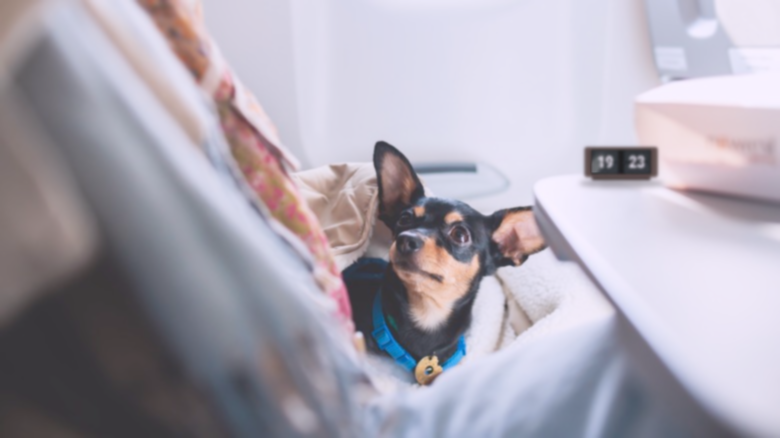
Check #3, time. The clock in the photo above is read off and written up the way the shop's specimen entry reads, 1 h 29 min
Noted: 19 h 23 min
